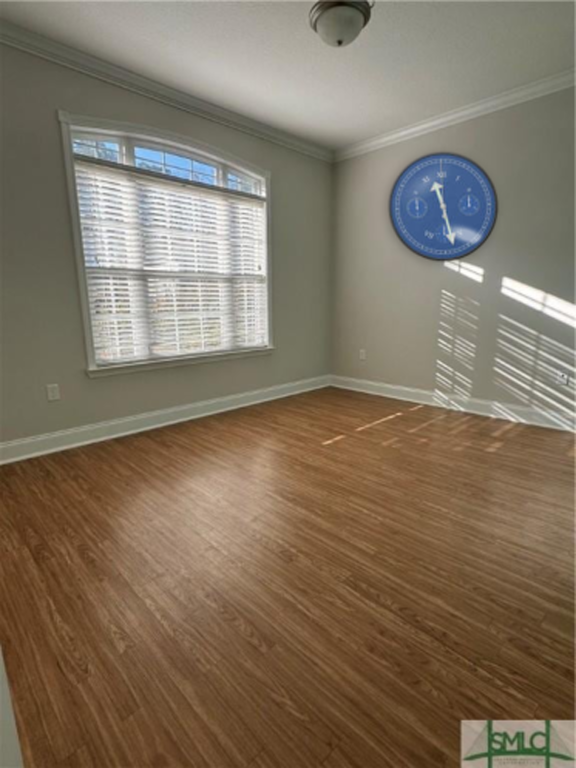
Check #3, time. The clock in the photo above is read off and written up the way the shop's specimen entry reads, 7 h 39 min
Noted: 11 h 28 min
